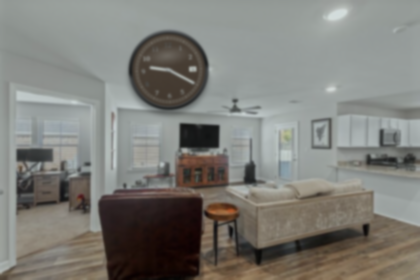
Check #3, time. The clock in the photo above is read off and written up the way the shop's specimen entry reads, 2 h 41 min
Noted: 9 h 20 min
